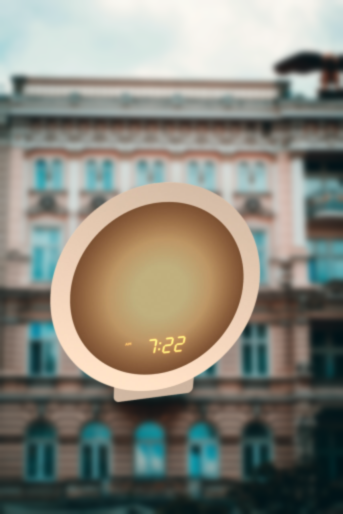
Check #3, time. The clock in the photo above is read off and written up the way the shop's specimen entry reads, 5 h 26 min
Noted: 7 h 22 min
